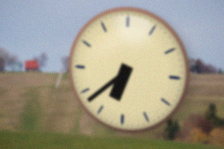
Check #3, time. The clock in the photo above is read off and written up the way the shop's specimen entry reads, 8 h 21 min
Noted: 6 h 38 min
